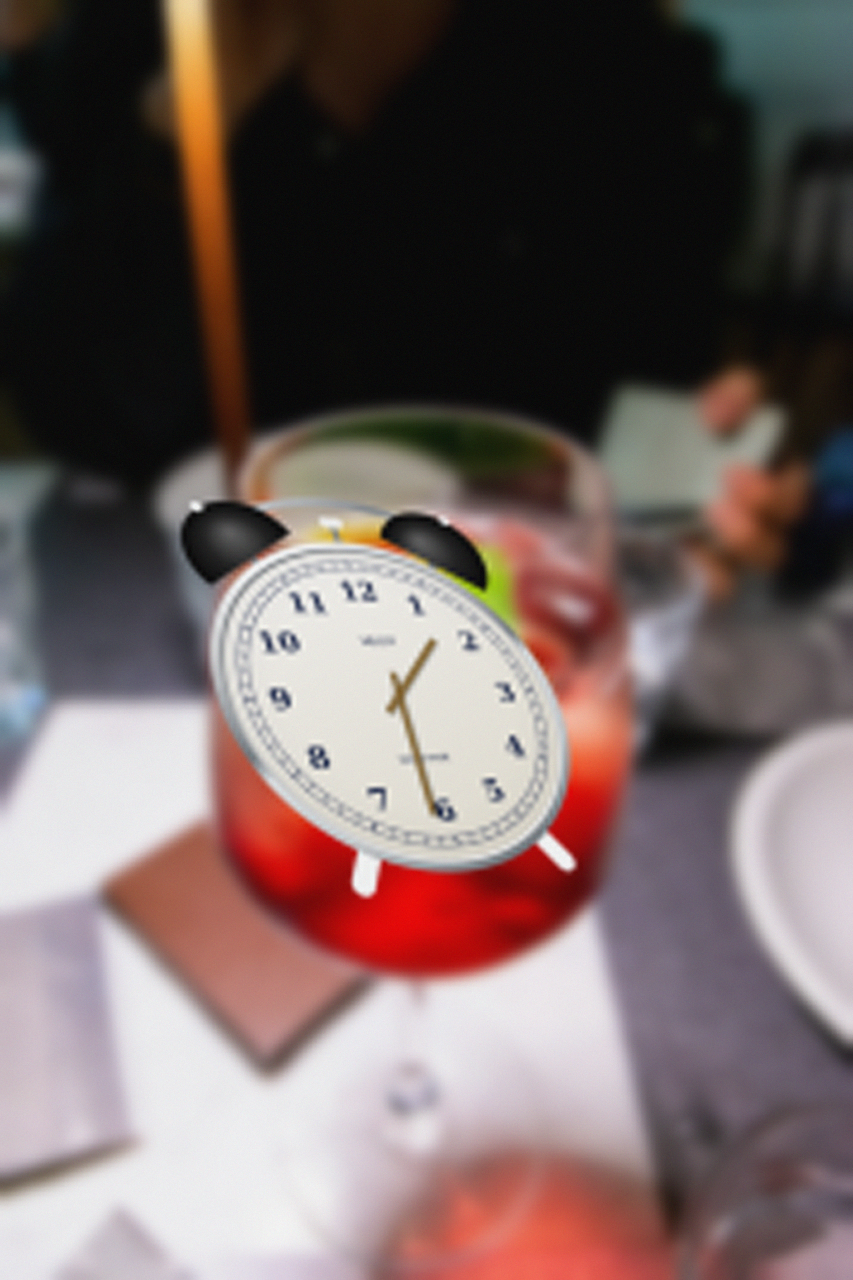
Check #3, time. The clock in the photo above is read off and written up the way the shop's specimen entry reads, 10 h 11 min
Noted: 1 h 31 min
